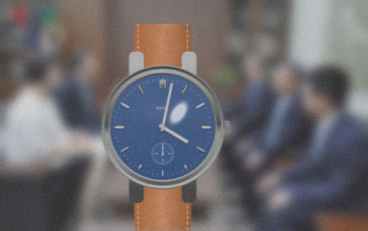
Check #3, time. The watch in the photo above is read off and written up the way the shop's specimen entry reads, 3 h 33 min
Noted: 4 h 02 min
